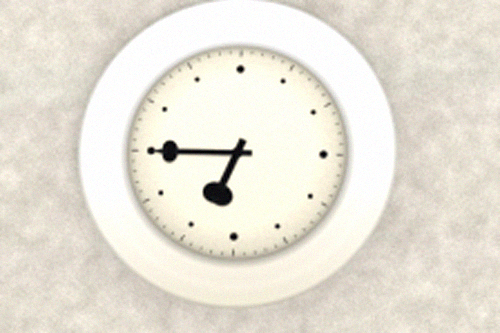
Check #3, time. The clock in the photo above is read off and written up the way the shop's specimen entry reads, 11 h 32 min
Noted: 6 h 45 min
